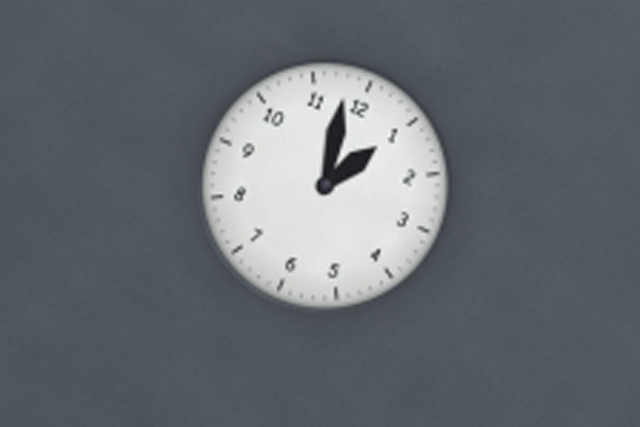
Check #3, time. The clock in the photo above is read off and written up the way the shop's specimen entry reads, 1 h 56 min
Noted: 12 h 58 min
